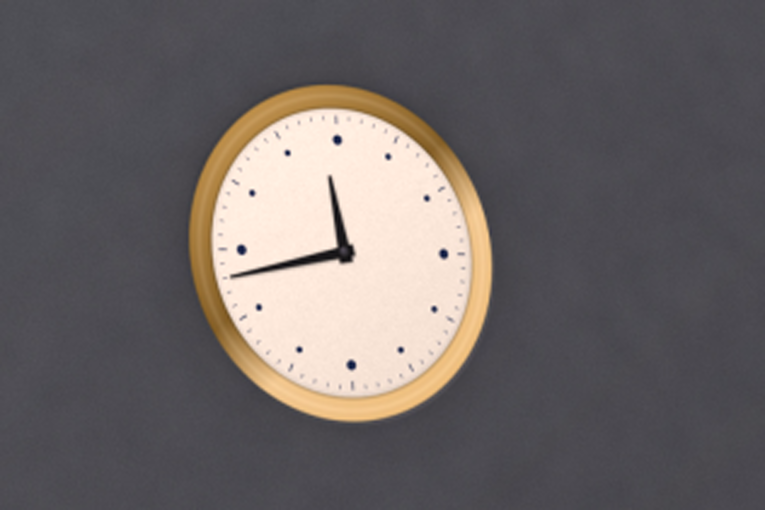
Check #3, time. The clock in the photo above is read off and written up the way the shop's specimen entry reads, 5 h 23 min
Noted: 11 h 43 min
